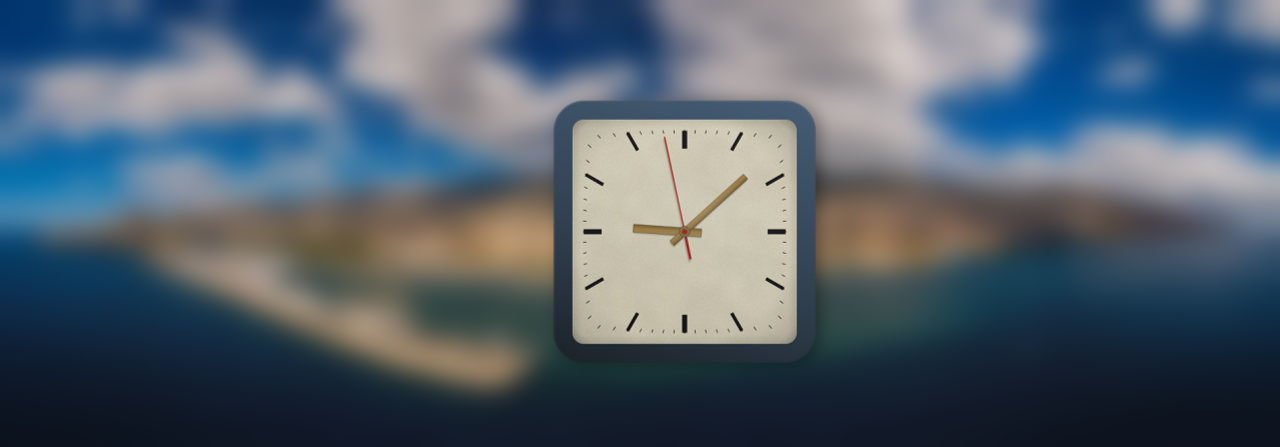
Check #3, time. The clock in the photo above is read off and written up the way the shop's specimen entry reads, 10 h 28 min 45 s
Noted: 9 h 07 min 58 s
